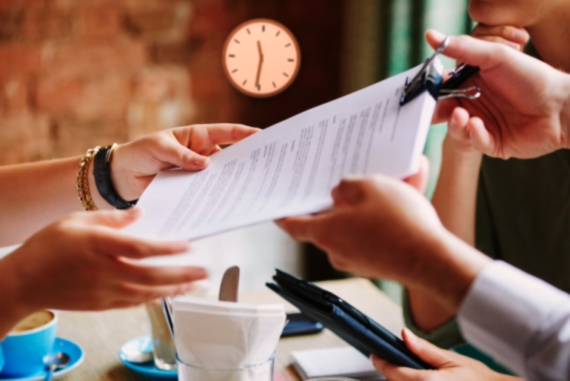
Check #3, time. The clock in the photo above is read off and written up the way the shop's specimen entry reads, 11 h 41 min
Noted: 11 h 31 min
